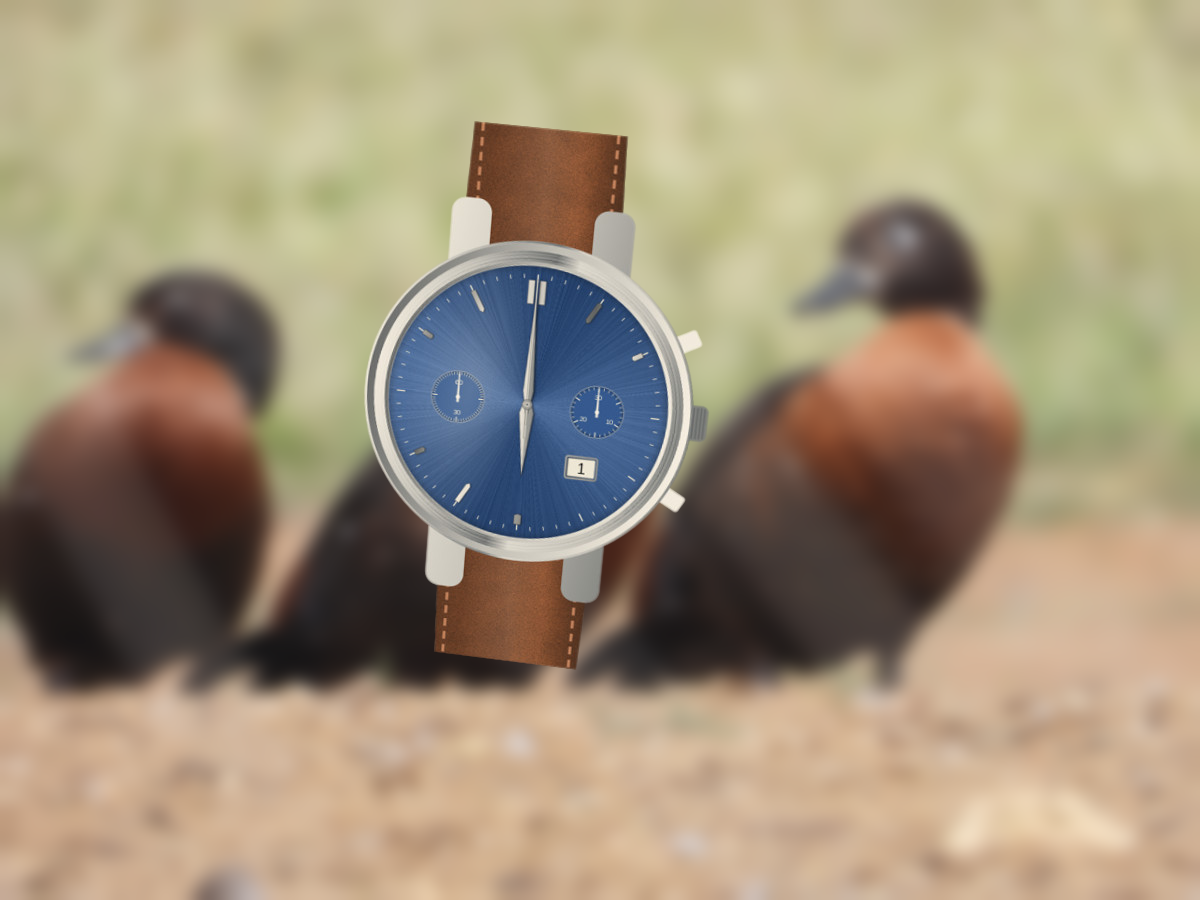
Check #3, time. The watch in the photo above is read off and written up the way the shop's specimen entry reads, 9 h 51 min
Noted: 6 h 00 min
